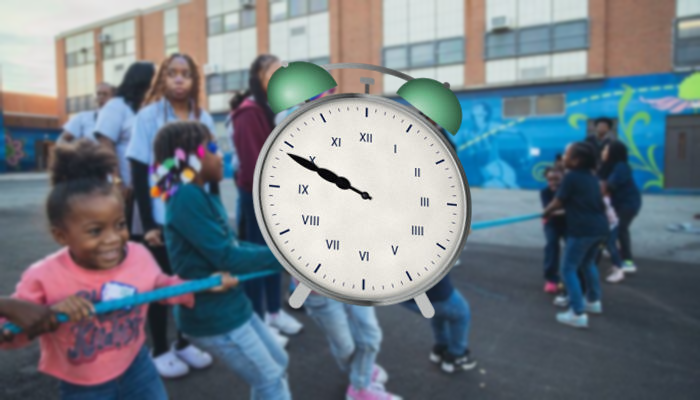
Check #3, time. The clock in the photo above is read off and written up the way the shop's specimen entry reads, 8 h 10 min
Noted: 9 h 49 min
